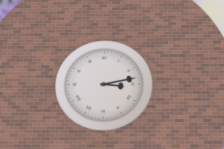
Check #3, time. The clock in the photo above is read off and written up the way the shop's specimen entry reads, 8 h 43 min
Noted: 3 h 13 min
